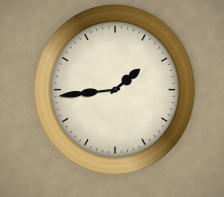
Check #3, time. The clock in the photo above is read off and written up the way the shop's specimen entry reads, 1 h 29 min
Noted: 1 h 44 min
